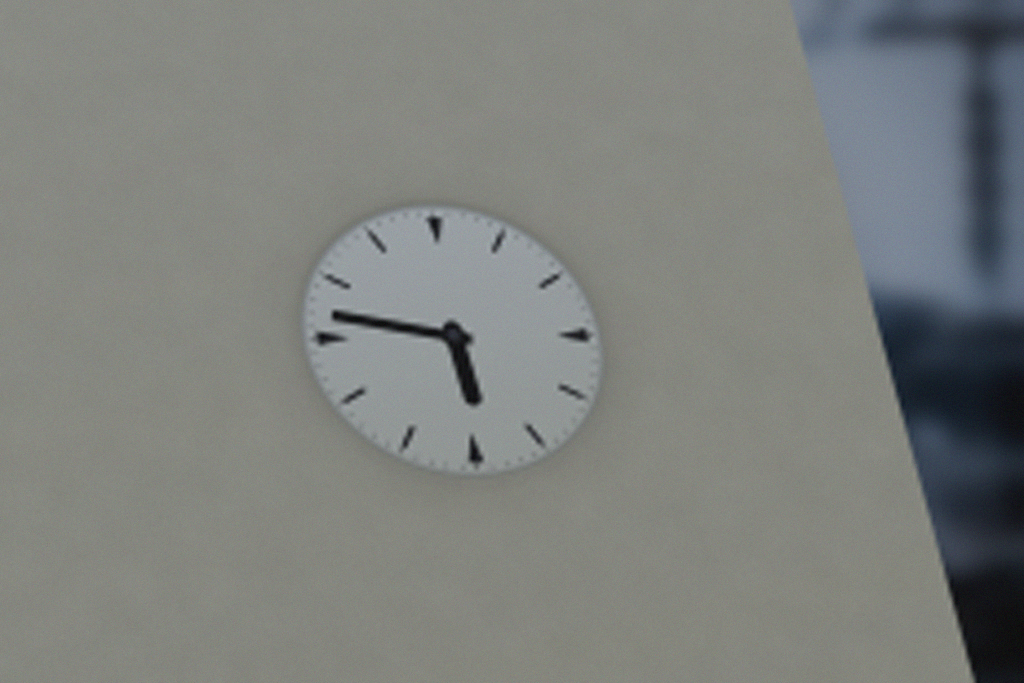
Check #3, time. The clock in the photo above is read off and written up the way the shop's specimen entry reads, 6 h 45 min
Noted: 5 h 47 min
